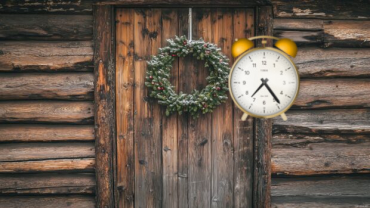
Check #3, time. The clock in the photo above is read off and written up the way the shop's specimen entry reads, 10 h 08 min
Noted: 7 h 24 min
